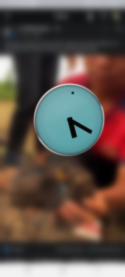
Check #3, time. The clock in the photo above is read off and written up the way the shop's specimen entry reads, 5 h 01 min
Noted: 5 h 19 min
